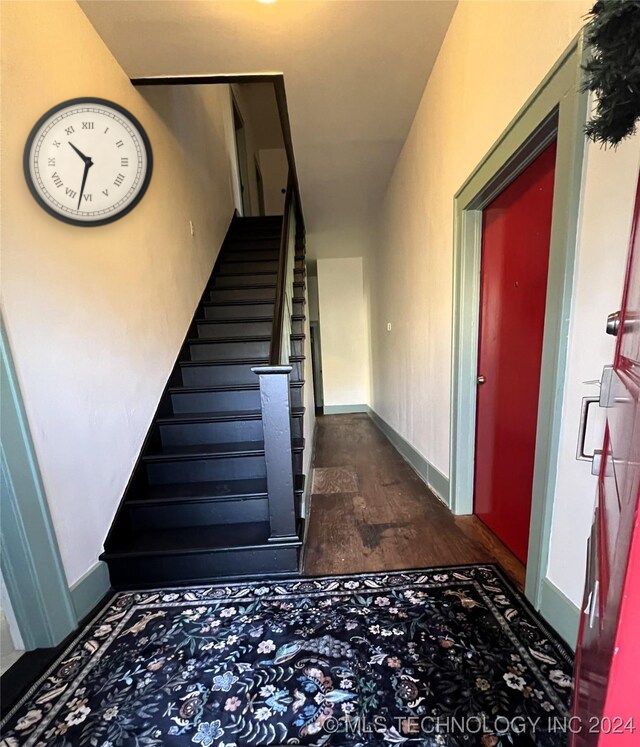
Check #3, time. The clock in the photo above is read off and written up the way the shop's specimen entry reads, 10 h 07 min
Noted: 10 h 32 min
